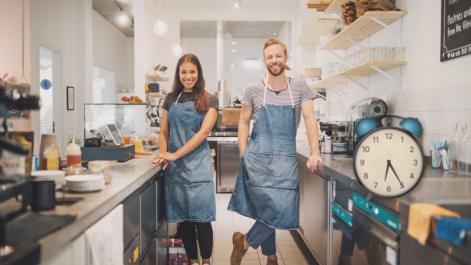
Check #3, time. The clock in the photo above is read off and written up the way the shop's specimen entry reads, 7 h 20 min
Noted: 6 h 25 min
